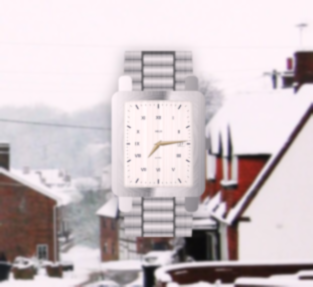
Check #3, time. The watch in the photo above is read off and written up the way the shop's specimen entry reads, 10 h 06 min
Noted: 7 h 14 min
